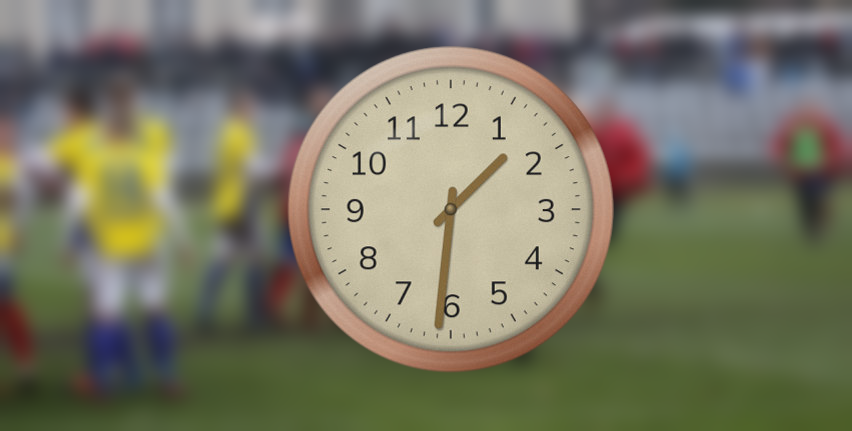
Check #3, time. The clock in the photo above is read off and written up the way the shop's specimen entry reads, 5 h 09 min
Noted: 1 h 31 min
